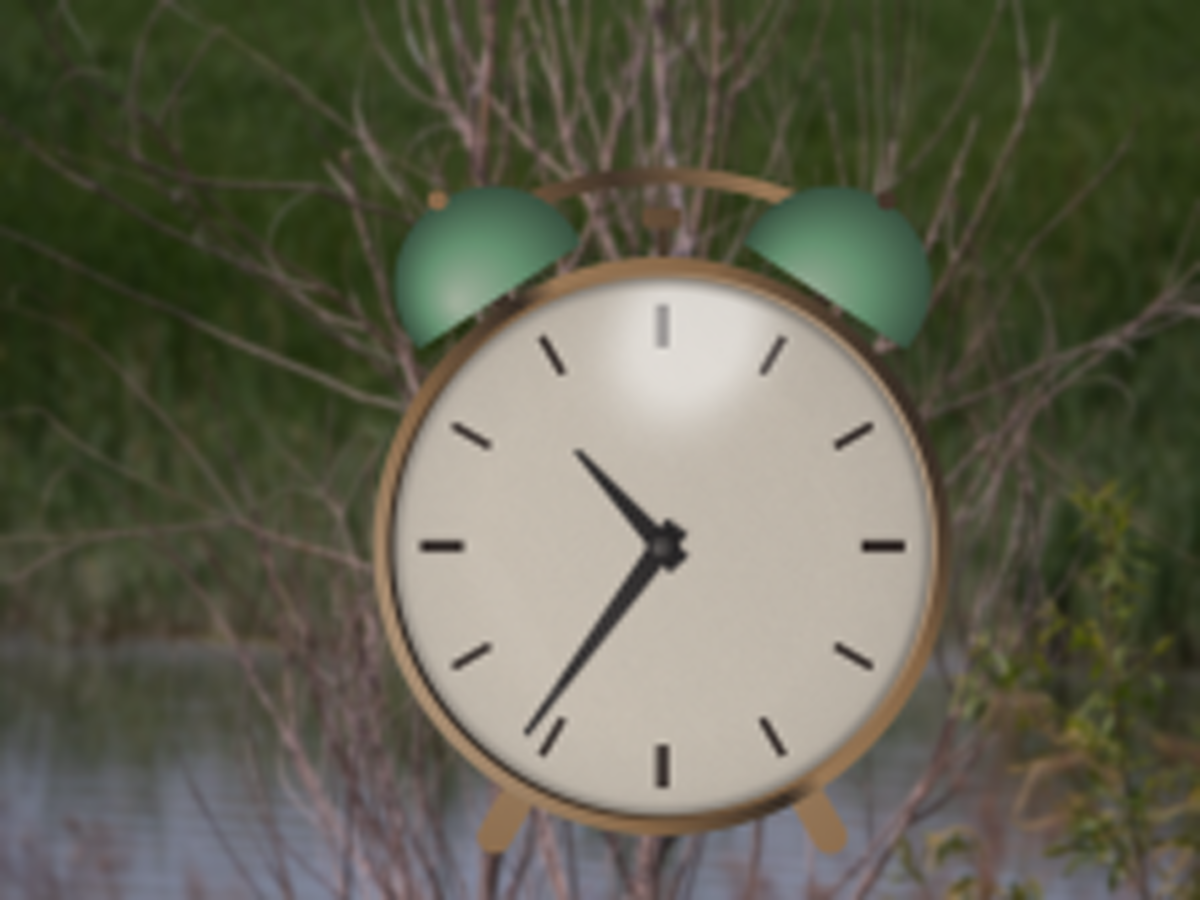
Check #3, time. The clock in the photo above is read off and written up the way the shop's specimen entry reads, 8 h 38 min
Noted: 10 h 36 min
